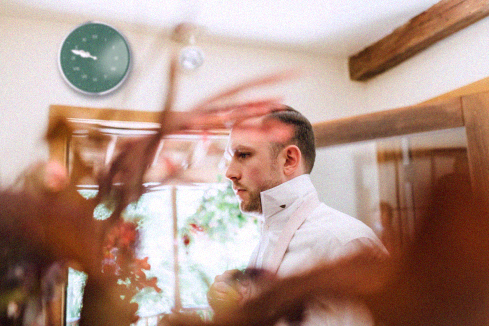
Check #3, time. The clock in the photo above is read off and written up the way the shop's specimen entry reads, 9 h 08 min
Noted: 9 h 48 min
